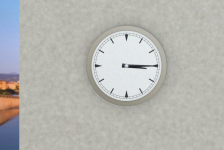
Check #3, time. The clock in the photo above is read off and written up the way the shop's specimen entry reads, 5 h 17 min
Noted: 3 h 15 min
